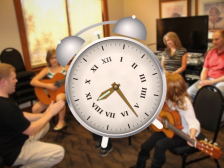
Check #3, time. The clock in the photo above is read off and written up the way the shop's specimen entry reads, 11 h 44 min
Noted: 8 h 27 min
